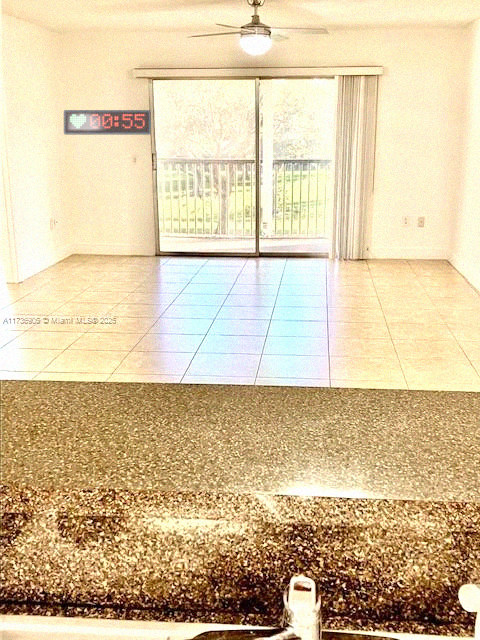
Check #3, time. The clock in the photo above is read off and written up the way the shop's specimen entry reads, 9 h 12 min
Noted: 0 h 55 min
